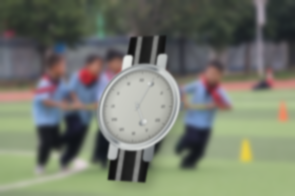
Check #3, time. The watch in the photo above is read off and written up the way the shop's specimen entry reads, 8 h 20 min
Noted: 5 h 04 min
